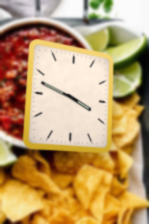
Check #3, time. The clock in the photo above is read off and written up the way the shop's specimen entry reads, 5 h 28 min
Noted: 3 h 48 min
